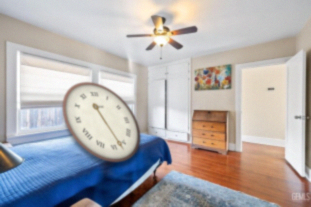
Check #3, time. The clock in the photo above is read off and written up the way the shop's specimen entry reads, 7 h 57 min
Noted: 11 h 27 min
